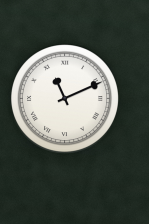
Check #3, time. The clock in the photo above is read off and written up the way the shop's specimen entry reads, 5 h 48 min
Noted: 11 h 11 min
